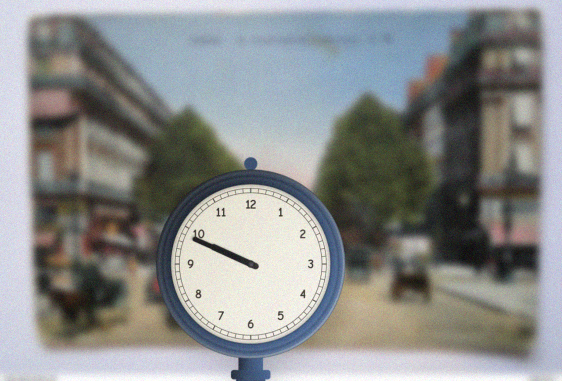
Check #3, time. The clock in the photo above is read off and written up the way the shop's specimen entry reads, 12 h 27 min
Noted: 9 h 49 min
